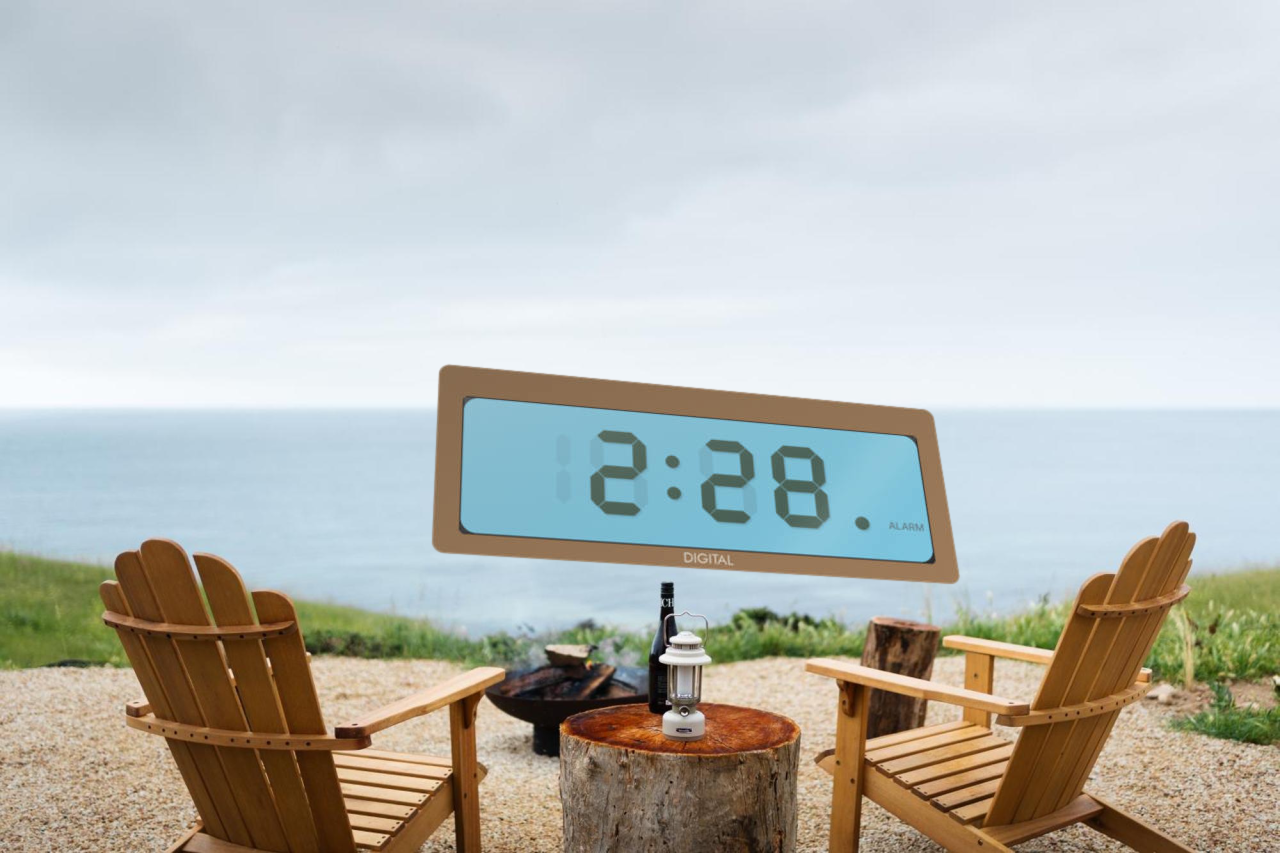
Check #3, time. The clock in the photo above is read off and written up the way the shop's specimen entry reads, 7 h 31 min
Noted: 2 h 28 min
